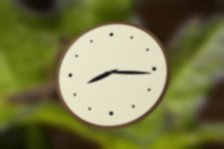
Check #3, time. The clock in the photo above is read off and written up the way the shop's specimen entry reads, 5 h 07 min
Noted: 8 h 16 min
